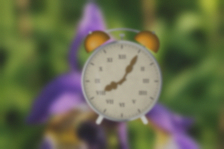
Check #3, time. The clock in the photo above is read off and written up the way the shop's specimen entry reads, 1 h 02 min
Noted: 8 h 05 min
